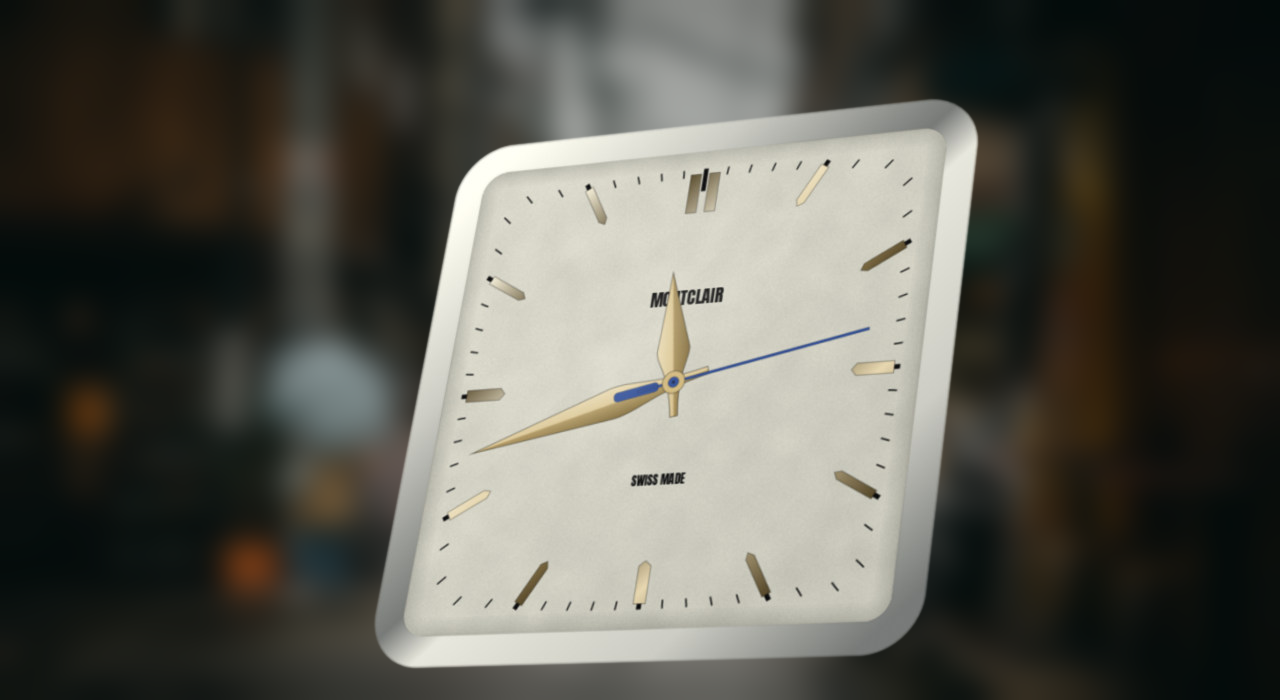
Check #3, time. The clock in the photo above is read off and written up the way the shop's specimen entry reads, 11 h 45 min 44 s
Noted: 11 h 42 min 13 s
